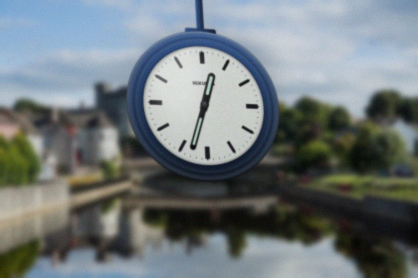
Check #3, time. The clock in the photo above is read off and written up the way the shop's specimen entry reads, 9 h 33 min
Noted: 12 h 33 min
